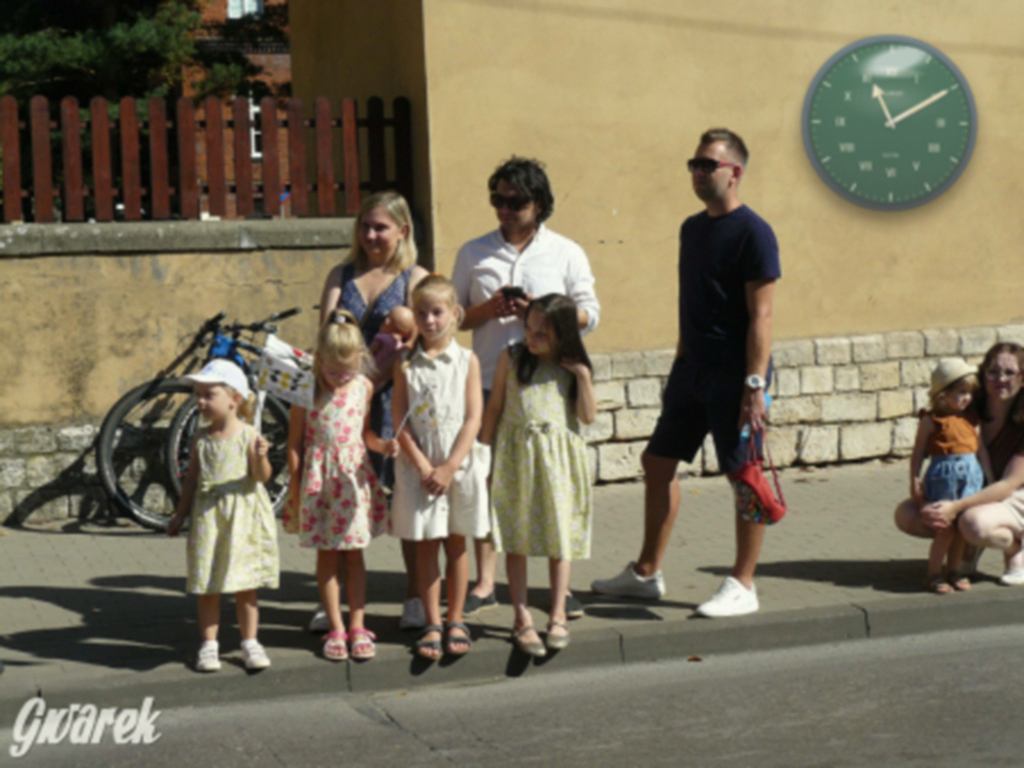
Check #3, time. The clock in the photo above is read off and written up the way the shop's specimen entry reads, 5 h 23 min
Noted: 11 h 10 min
